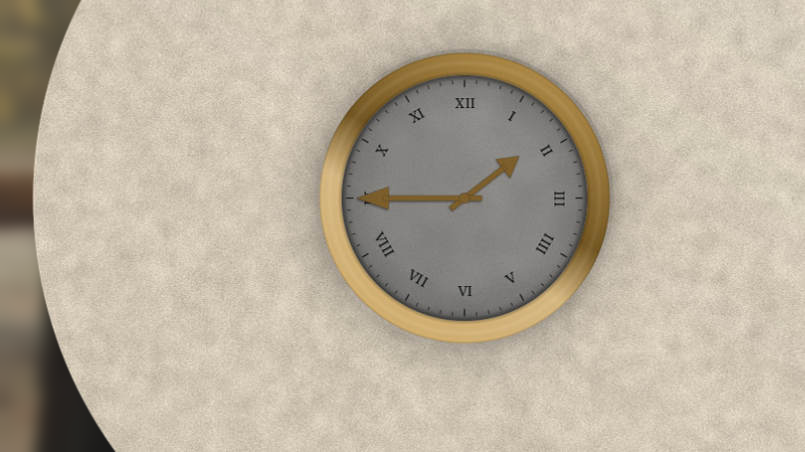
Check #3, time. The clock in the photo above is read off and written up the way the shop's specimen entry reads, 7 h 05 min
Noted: 1 h 45 min
